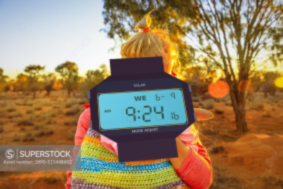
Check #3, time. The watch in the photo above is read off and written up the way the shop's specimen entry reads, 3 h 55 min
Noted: 9 h 24 min
